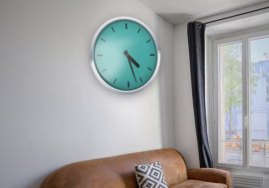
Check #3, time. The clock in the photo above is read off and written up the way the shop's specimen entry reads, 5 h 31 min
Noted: 4 h 27 min
